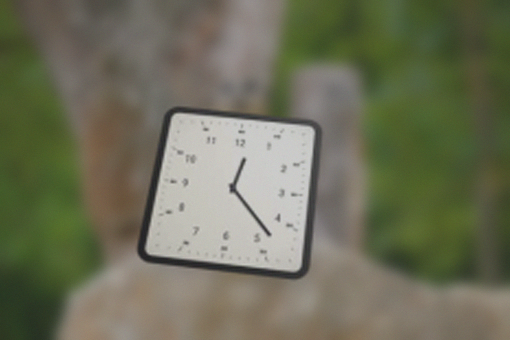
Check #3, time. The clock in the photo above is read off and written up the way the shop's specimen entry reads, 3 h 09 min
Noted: 12 h 23 min
